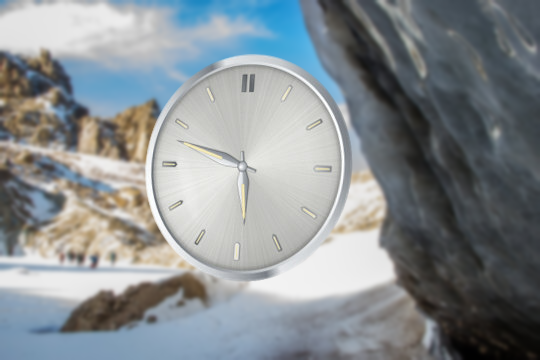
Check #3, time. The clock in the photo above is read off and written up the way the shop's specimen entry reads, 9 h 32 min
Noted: 5 h 48 min
